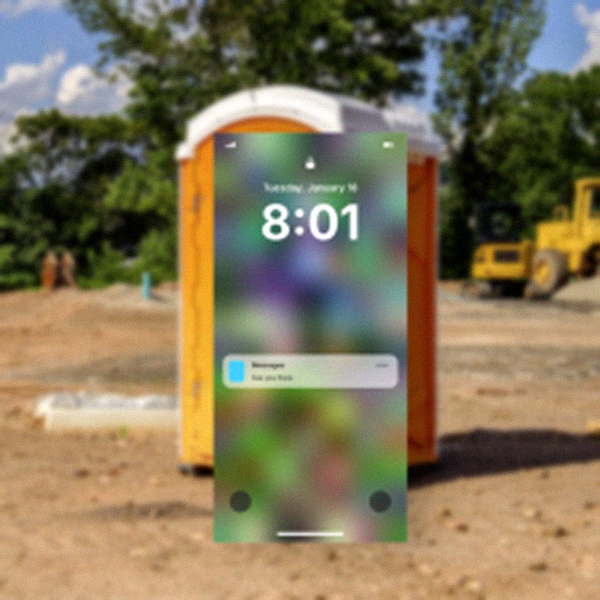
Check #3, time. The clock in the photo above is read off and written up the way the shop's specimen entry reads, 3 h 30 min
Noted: 8 h 01 min
